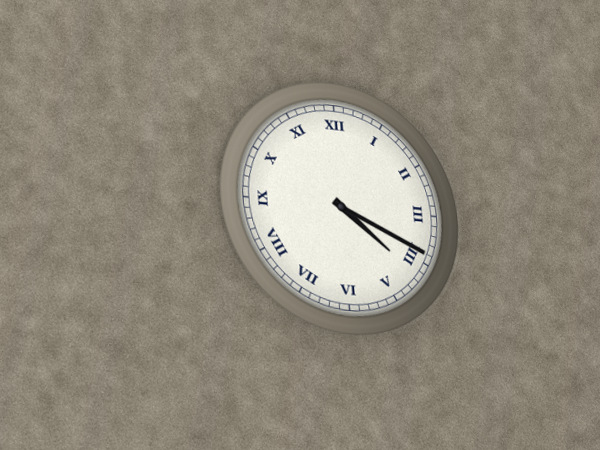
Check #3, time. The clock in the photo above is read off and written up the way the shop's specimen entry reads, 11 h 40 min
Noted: 4 h 19 min
